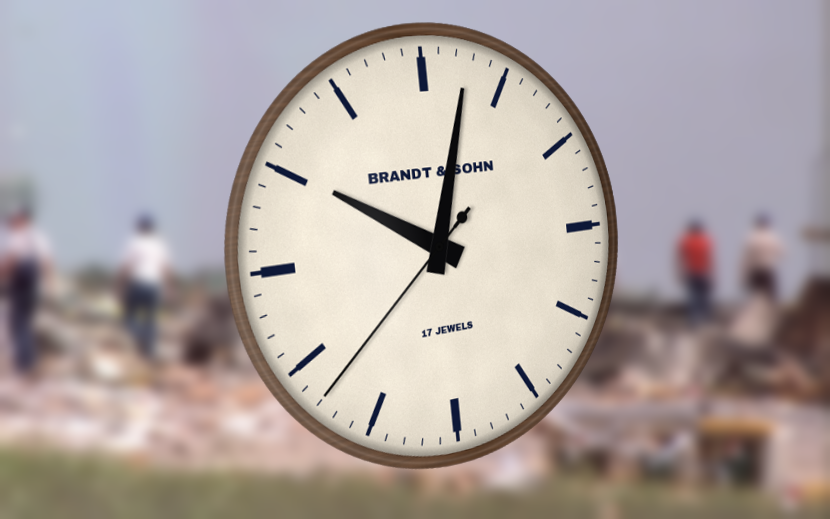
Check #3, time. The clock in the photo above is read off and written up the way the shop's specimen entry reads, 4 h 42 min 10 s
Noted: 10 h 02 min 38 s
